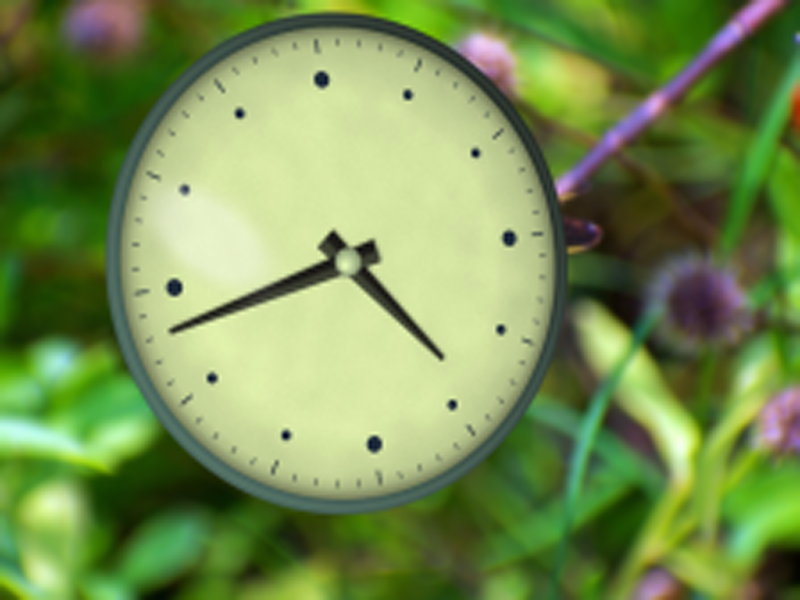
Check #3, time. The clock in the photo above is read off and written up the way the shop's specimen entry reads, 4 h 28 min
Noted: 4 h 43 min
